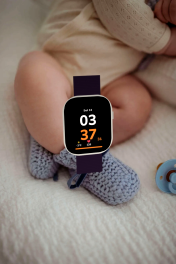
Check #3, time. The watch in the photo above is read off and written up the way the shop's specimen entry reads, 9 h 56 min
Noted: 3 h 37 min
